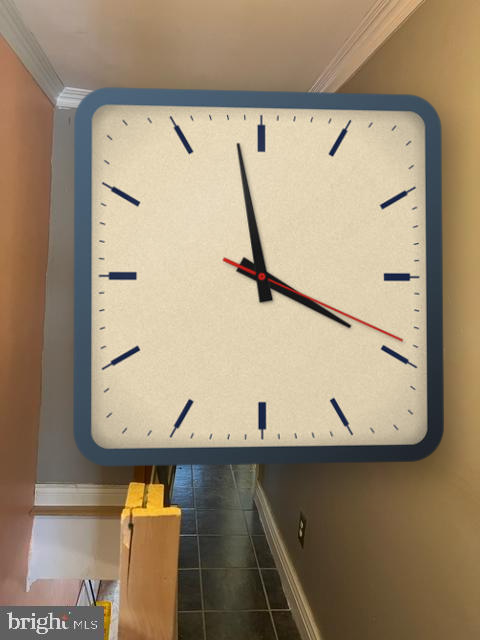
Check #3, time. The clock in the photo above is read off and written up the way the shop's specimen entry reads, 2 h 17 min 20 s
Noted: 3 h 58 min 19 s
